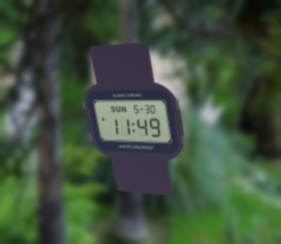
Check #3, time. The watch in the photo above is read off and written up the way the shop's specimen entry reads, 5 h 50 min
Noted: 11 h 49 min
